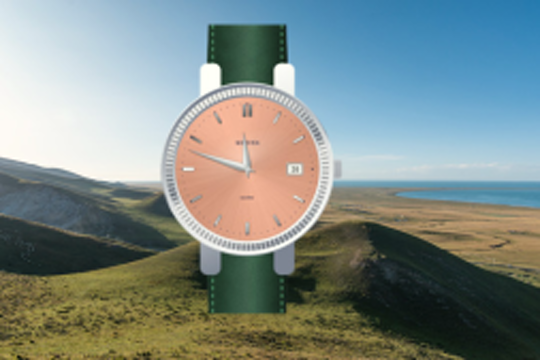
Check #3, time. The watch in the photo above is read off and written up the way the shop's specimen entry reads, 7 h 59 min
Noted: 11 h 48 min
